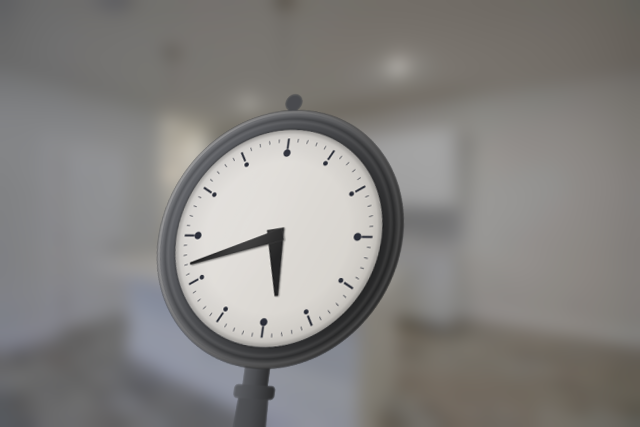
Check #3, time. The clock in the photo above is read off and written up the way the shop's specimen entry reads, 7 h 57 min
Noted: 5 h 42 min
